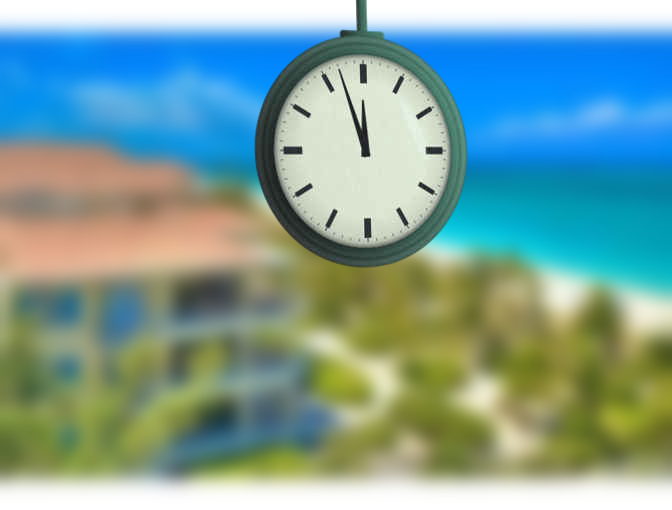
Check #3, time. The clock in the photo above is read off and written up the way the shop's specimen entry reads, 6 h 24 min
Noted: 11 h 57 min
